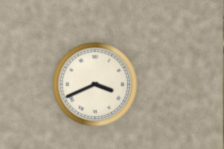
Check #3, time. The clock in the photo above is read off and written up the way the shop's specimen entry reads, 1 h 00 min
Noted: 3 h 41 min
